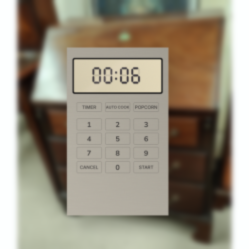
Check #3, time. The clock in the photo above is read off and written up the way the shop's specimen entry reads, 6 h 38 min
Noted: 0 h 06 min
